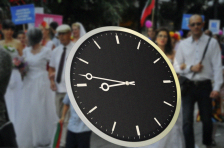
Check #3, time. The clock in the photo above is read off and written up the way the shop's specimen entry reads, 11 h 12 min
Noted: 8 h 47 min
